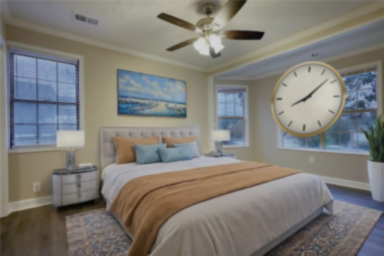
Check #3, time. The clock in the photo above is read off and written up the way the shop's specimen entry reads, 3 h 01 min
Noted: 8 h 08 min
